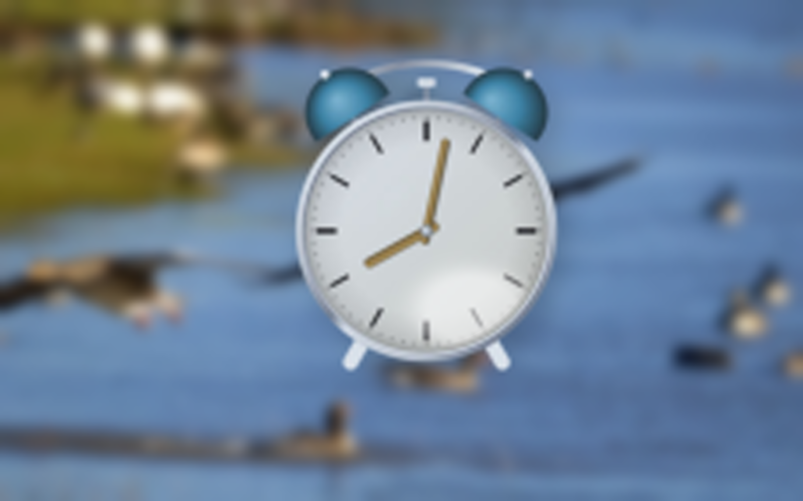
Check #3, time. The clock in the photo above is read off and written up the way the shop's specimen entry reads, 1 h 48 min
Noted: 8 h 02 min
